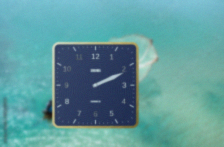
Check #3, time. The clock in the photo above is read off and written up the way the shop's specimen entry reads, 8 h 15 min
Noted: 2 h 11 min
